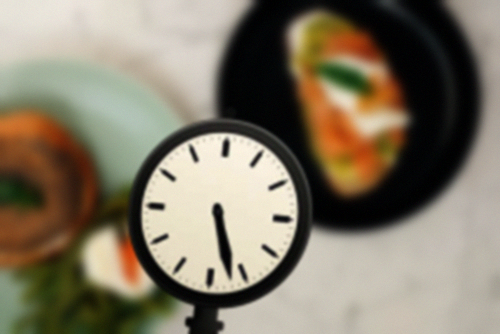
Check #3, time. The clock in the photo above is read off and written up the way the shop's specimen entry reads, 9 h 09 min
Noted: 5 h 27 min
